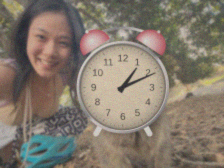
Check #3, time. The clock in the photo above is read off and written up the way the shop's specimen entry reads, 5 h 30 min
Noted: 1 h 11 min
